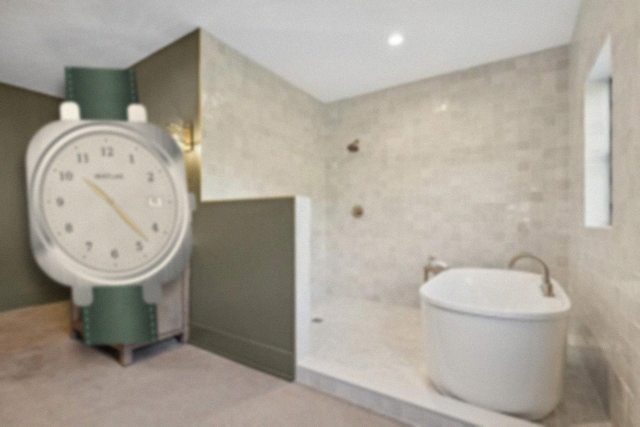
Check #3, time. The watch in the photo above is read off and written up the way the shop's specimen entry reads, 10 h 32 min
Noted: 10 h 23 min
